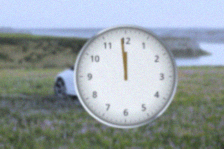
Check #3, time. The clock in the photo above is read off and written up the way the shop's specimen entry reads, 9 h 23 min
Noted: 11 h 59 min
